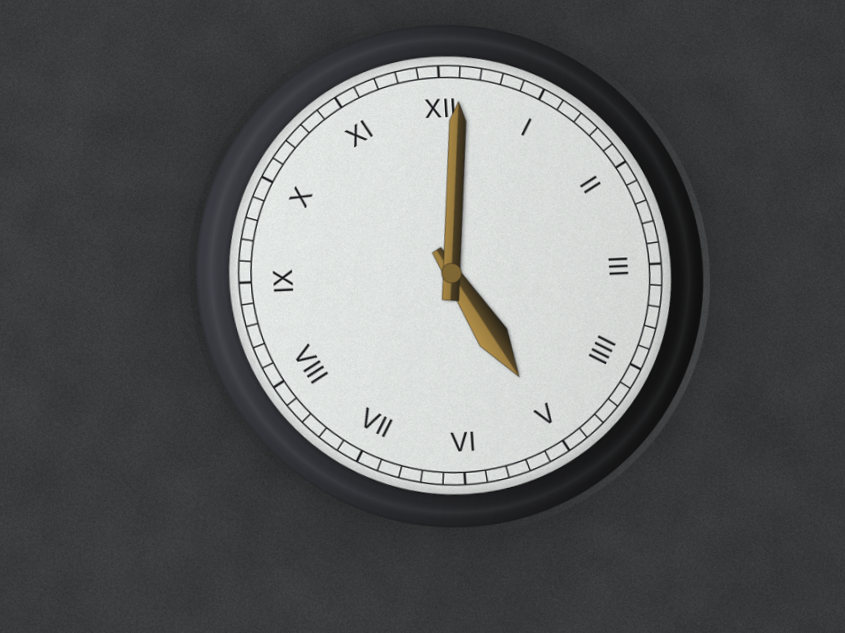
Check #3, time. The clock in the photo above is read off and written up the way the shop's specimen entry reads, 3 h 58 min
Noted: 5 h 01 min
